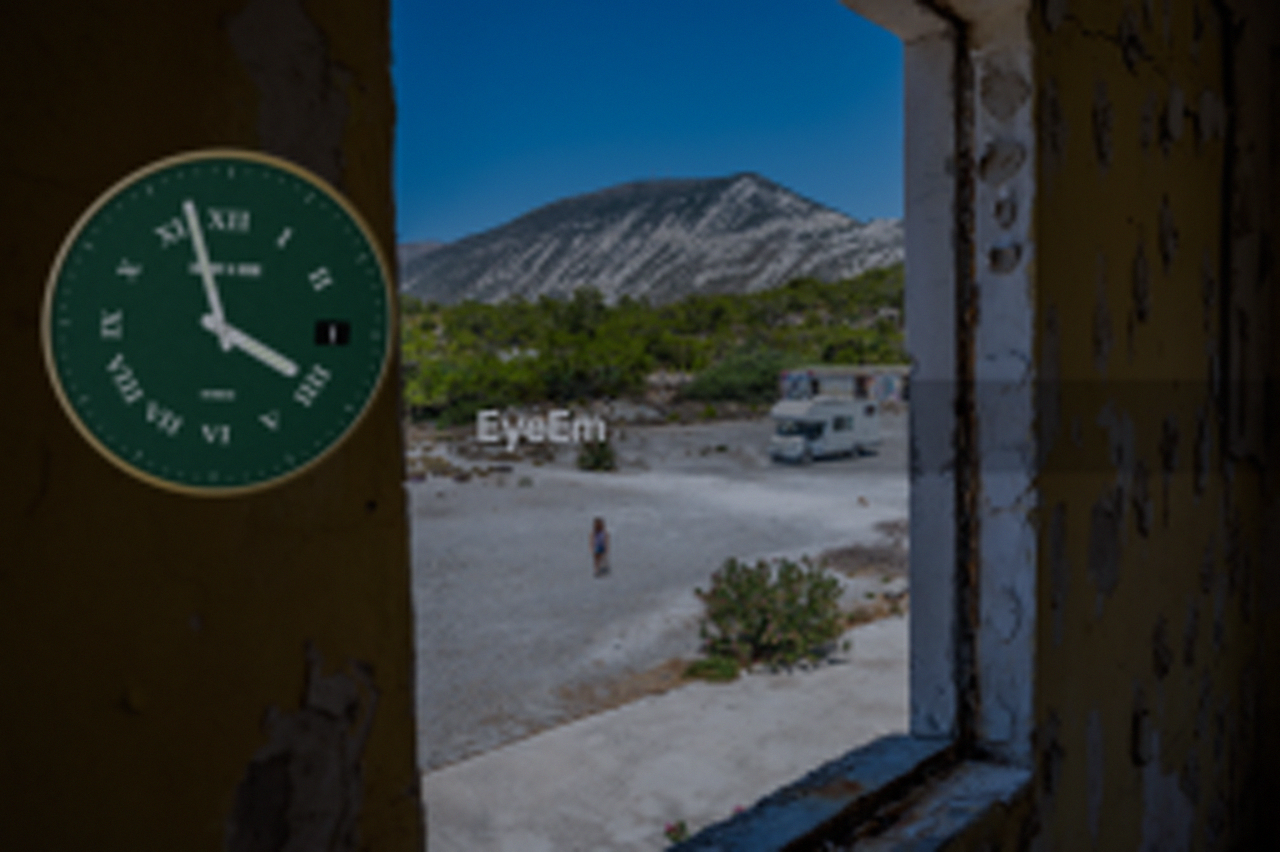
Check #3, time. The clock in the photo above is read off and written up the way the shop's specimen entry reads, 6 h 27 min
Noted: 3 h 57 min
